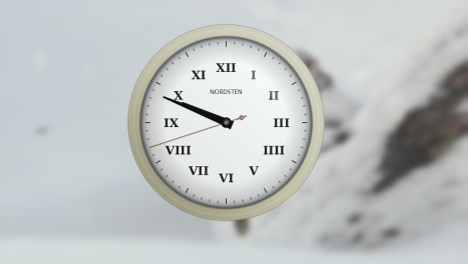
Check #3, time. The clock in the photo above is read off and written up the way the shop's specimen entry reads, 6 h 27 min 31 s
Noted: 9 h 48 min 42 s
